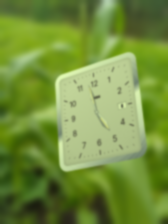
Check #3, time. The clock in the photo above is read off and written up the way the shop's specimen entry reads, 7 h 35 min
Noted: 4 h 58 min
